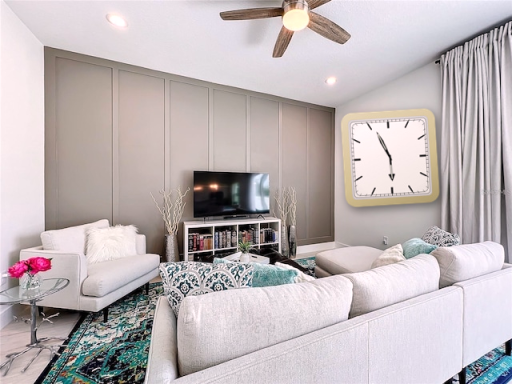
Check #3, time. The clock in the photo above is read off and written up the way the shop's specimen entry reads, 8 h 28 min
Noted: 5 h 56 min
